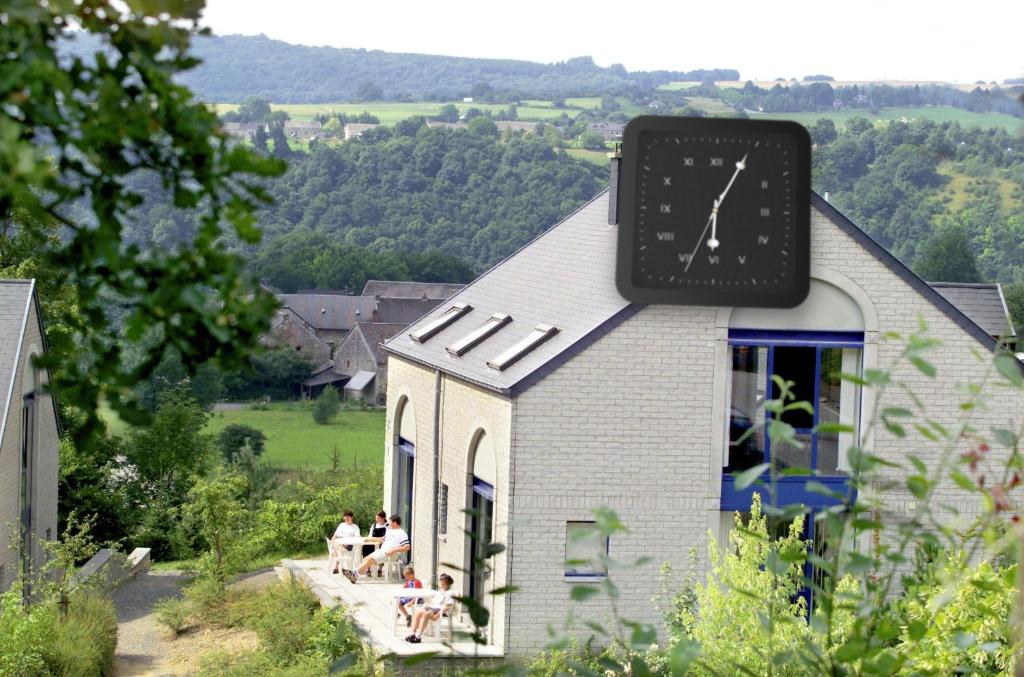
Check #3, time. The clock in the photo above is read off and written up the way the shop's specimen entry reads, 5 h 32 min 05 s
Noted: 6 h 04 min 34 s
